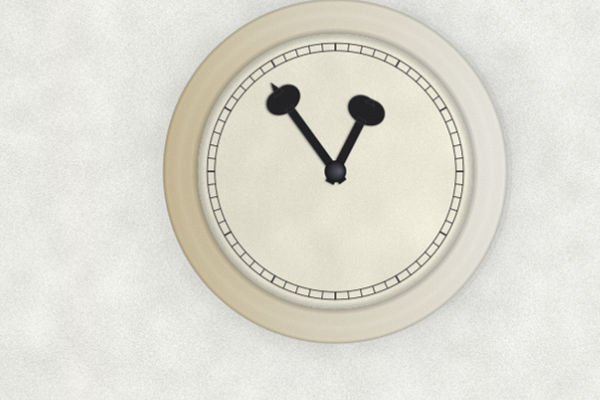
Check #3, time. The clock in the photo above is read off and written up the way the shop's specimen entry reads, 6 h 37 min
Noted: 12 h 54 min
